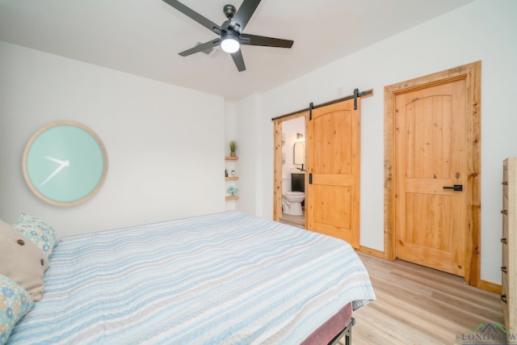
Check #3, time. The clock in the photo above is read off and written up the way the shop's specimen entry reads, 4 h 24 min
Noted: 9 h 38 min
